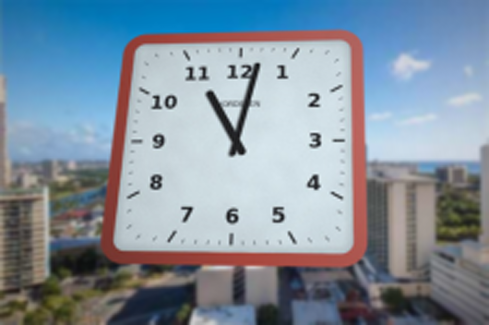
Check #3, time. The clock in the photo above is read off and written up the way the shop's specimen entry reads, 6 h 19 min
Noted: 11 h 02 min
